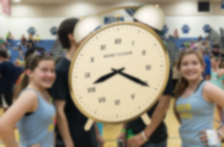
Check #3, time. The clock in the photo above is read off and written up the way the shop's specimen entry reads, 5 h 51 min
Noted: 8 h 20 min
